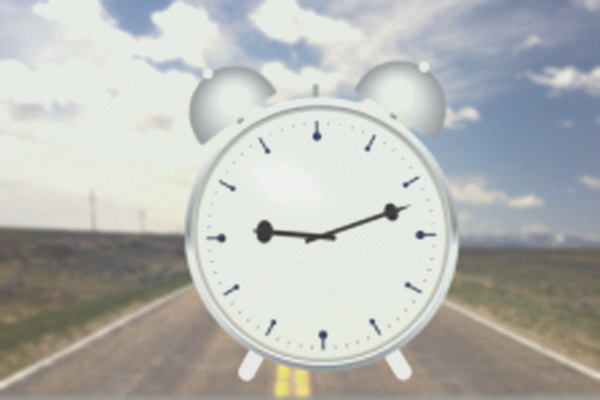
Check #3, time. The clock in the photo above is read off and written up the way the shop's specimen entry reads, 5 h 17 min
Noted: 9 h 12 min
